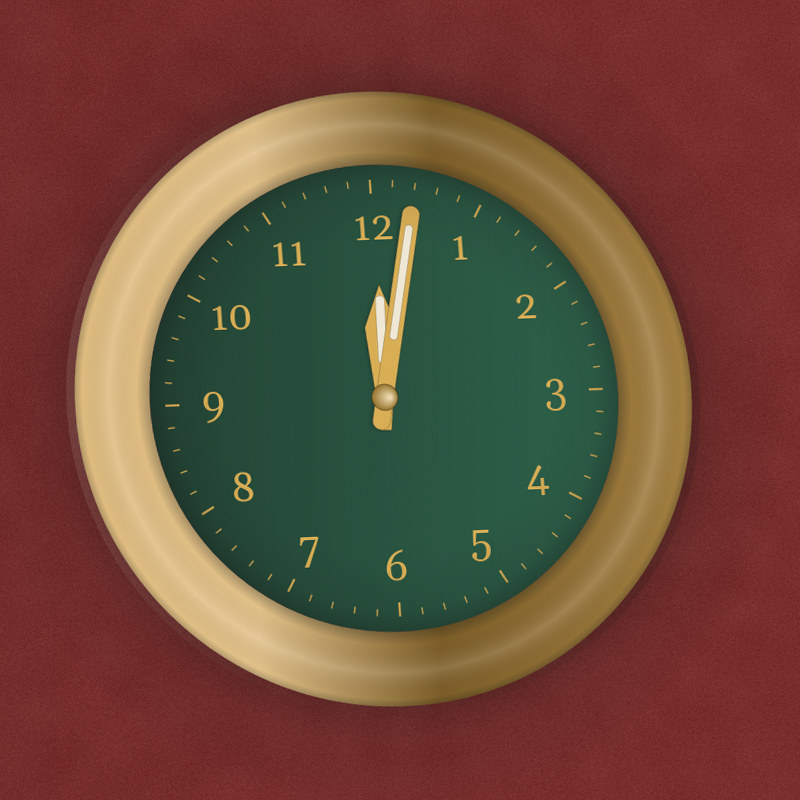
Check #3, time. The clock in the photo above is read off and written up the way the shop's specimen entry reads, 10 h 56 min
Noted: 12 h 02 min
